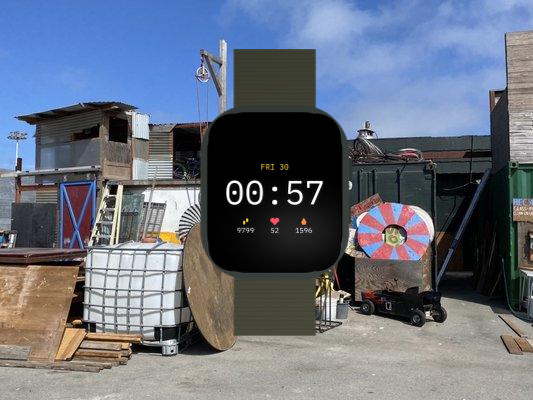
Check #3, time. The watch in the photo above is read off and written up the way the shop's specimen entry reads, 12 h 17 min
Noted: 0 h 57 min
